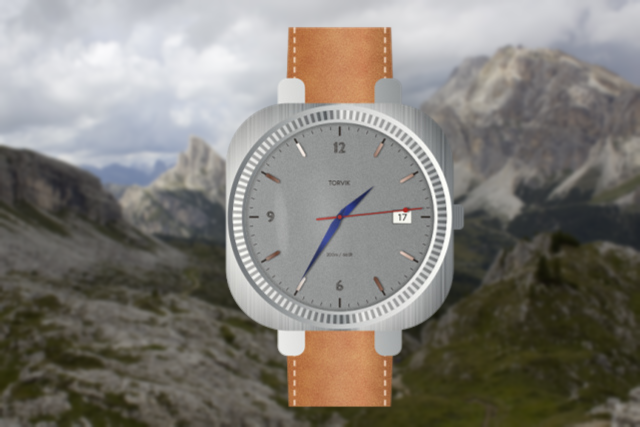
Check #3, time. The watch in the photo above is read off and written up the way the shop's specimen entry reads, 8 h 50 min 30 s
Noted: 1 h 35 min 14 s
